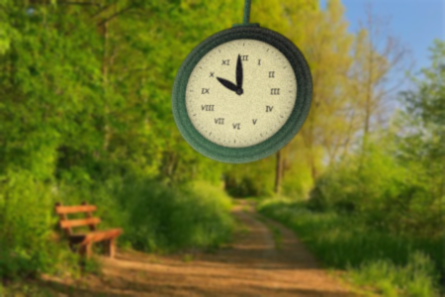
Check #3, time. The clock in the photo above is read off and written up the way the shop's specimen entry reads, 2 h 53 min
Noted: 9 h 59 min
